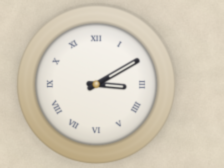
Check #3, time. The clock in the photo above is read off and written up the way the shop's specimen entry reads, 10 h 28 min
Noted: 3 h 10 min
